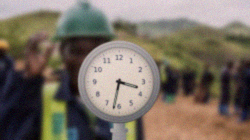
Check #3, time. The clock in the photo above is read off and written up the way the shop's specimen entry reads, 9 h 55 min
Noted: 3 h 32 min
